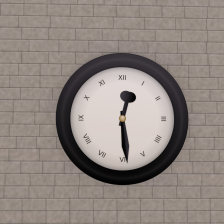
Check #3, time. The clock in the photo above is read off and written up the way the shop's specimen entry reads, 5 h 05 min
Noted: 12 h 29 min
